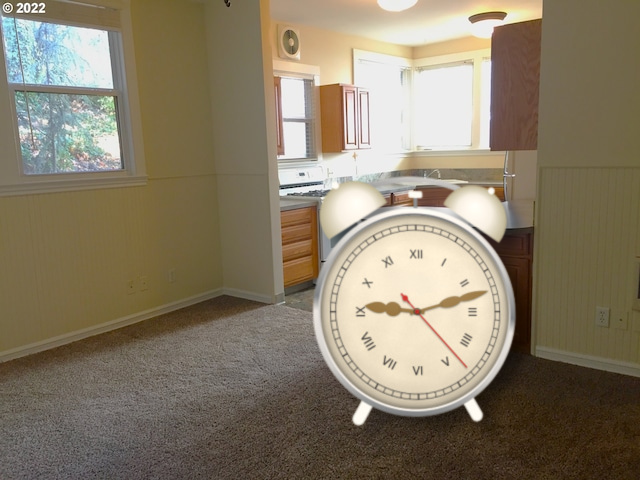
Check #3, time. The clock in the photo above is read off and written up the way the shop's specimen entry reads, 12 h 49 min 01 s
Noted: 9 h 12 min 23 s
